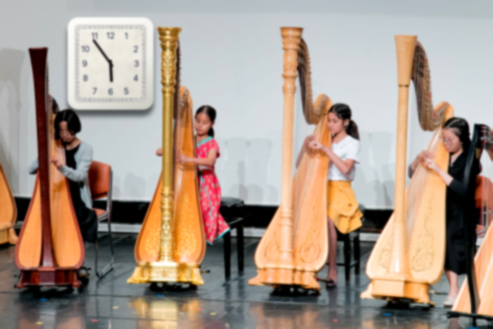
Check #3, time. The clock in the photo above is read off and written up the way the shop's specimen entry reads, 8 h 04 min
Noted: 5 h 54 min
